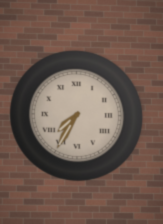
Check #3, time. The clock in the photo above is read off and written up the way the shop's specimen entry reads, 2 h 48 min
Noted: 7 h 35 min
